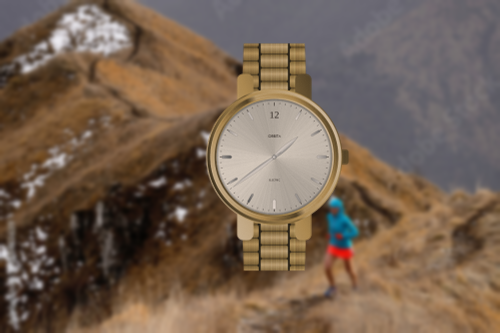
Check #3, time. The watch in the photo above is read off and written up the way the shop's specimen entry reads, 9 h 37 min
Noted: 1 h 39 min
